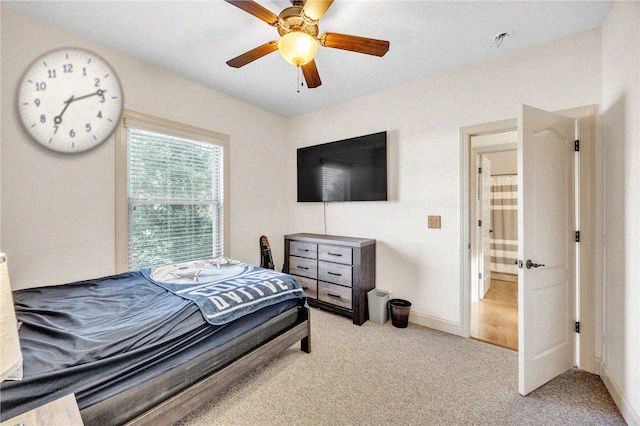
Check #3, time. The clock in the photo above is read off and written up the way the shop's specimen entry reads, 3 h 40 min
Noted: 7 h 13 min
